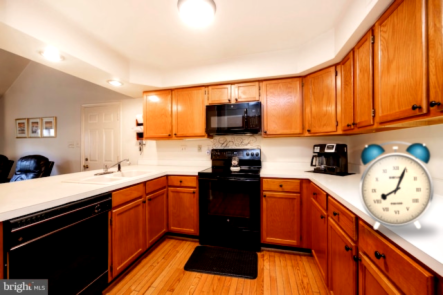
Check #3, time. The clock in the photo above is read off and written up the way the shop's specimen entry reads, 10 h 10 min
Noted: 8 h 04 min
